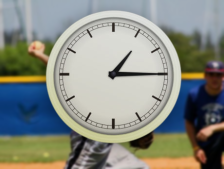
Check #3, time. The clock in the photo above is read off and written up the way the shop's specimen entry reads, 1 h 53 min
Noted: 1 h 15 min
